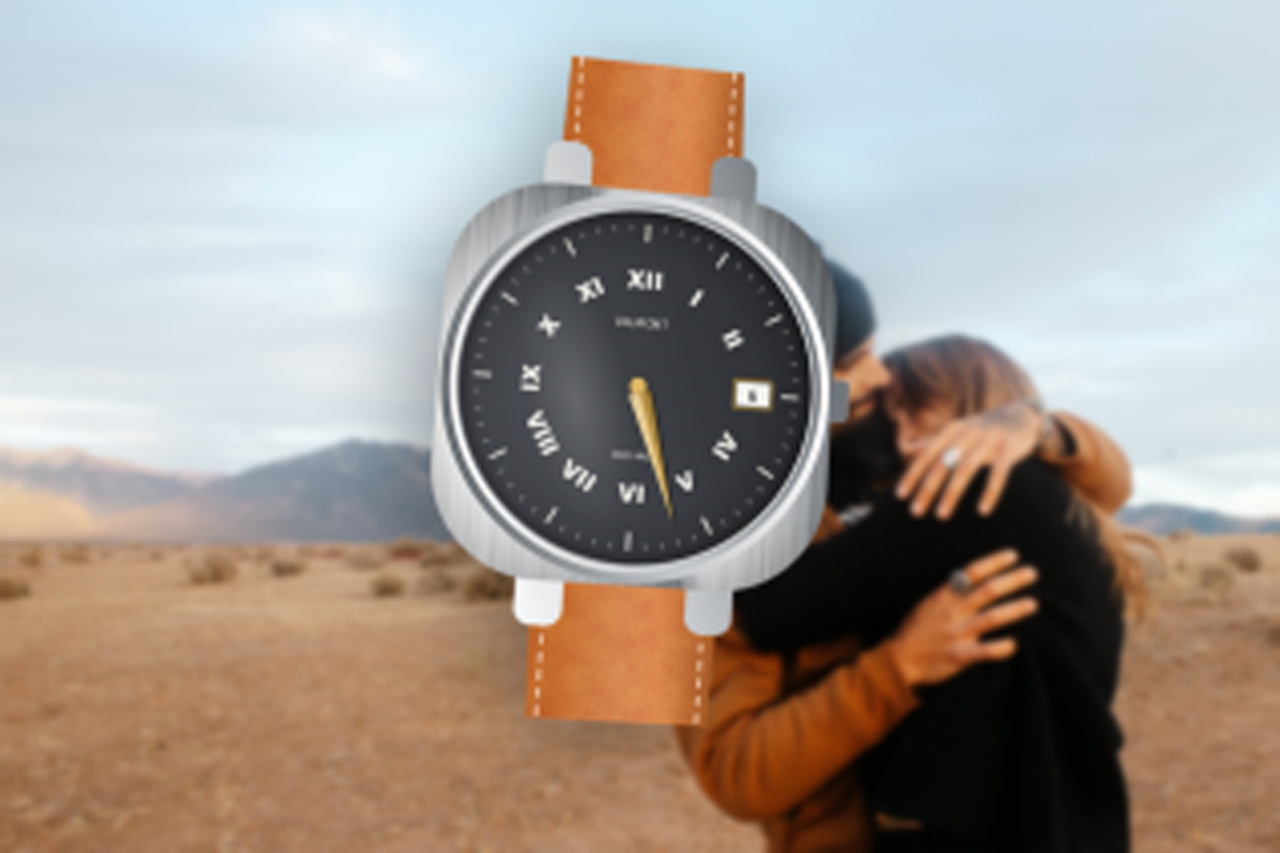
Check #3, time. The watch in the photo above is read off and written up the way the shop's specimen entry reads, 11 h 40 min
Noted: 5 h 27 min
